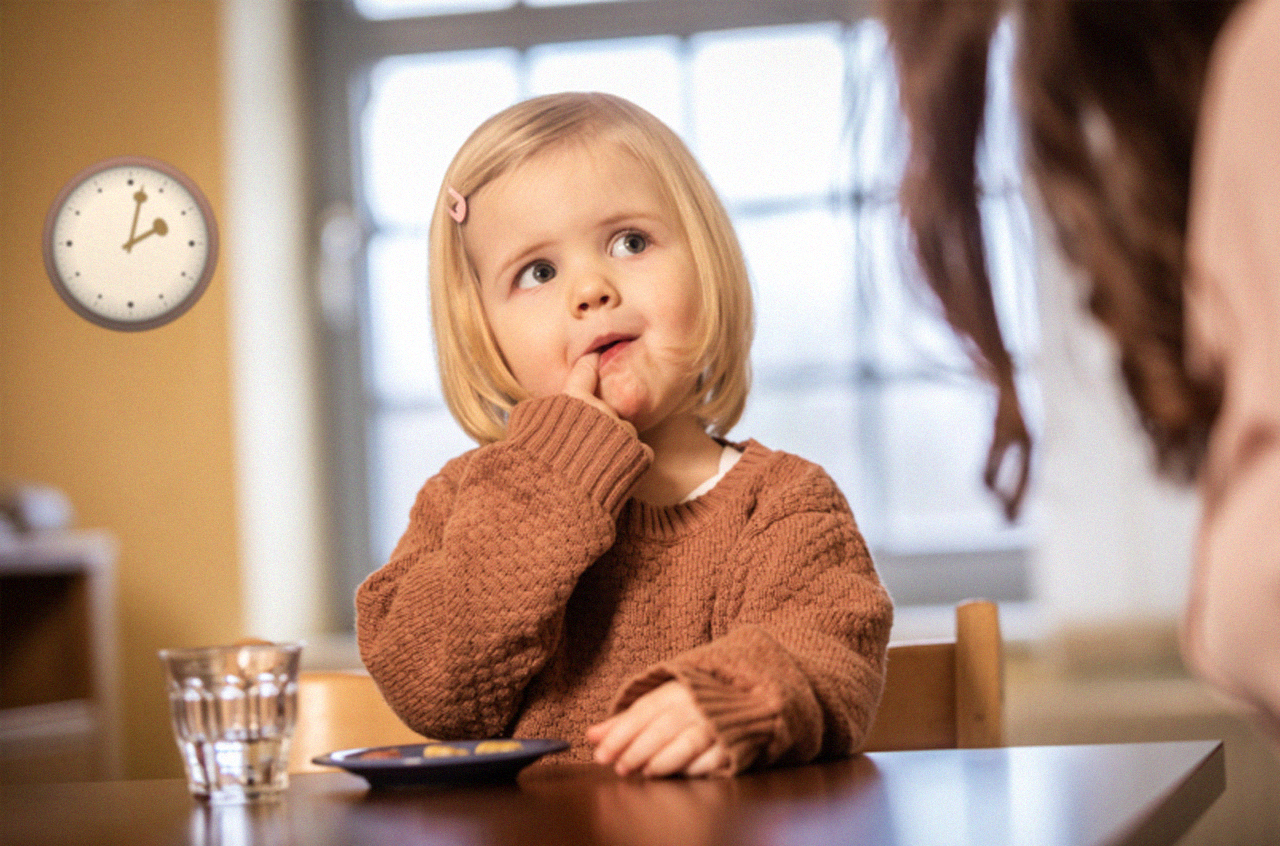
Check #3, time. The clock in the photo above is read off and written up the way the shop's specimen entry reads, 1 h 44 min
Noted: 2 h 02 min
